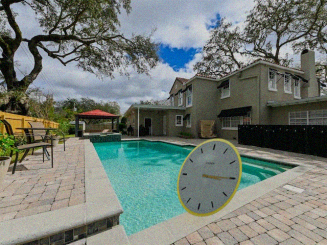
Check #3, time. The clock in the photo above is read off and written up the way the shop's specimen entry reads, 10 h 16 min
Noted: 3 h 15 min
